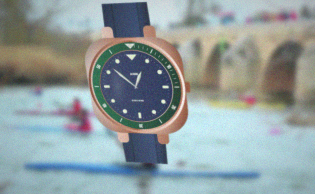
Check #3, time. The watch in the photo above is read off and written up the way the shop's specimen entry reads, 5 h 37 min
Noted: 12 h 52 min
